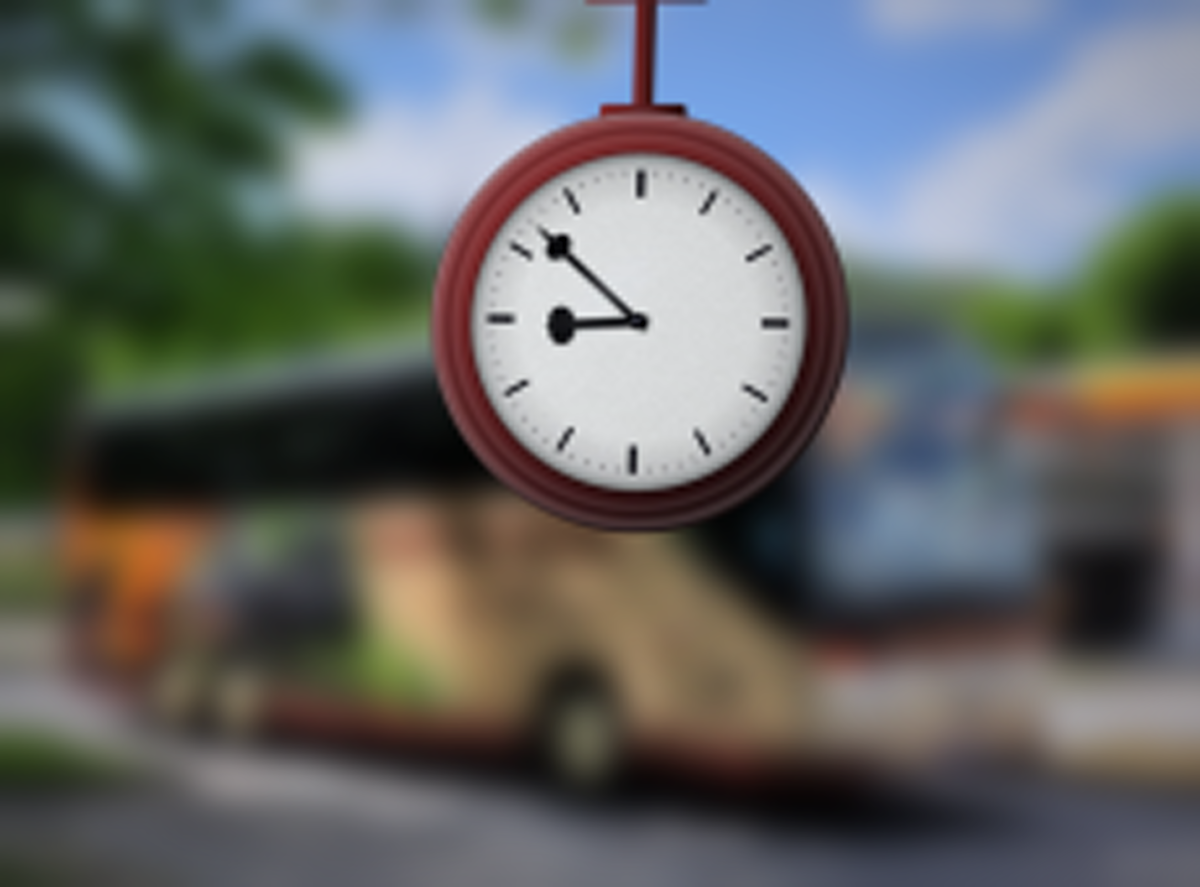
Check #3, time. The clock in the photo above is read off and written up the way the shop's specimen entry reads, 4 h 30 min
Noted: 8 h 52 min
